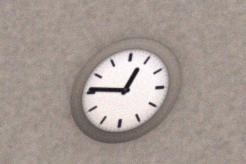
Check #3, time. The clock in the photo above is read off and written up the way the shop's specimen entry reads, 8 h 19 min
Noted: 12 h 46 min
